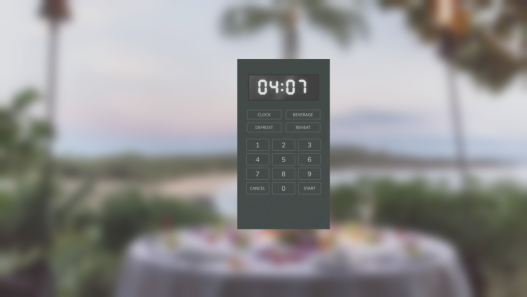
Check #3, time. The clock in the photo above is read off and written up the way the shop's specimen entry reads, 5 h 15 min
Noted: 4 h 07 min
